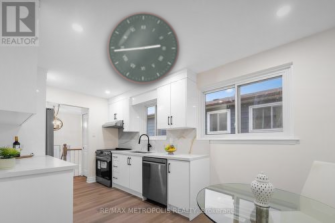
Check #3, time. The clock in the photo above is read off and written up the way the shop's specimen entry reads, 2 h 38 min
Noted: 2 h 44 min
